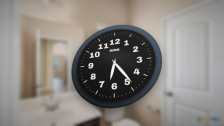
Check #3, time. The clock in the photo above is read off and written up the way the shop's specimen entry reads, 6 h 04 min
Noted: 6 h 24 min
